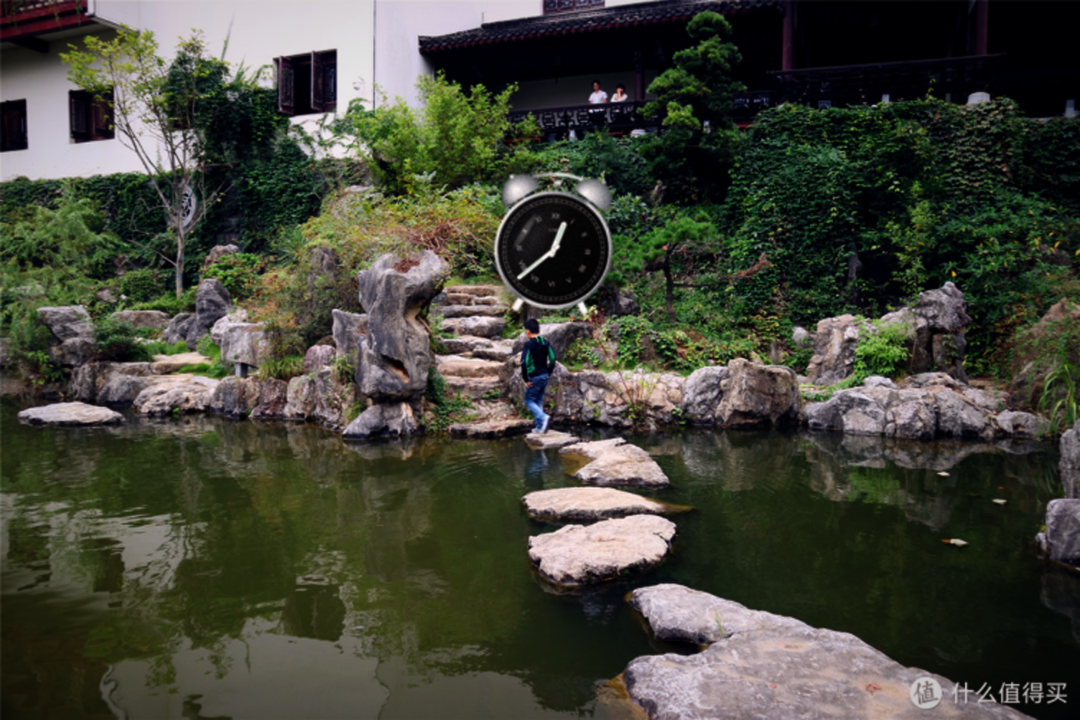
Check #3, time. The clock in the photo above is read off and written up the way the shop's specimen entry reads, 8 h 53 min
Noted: 12 h 38 min
